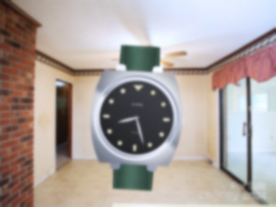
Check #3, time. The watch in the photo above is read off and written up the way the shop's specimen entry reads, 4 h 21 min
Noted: 8 h 27 min
